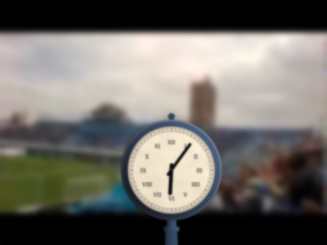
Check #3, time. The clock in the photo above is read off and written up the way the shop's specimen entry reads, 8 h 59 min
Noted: 6 h 06 min
